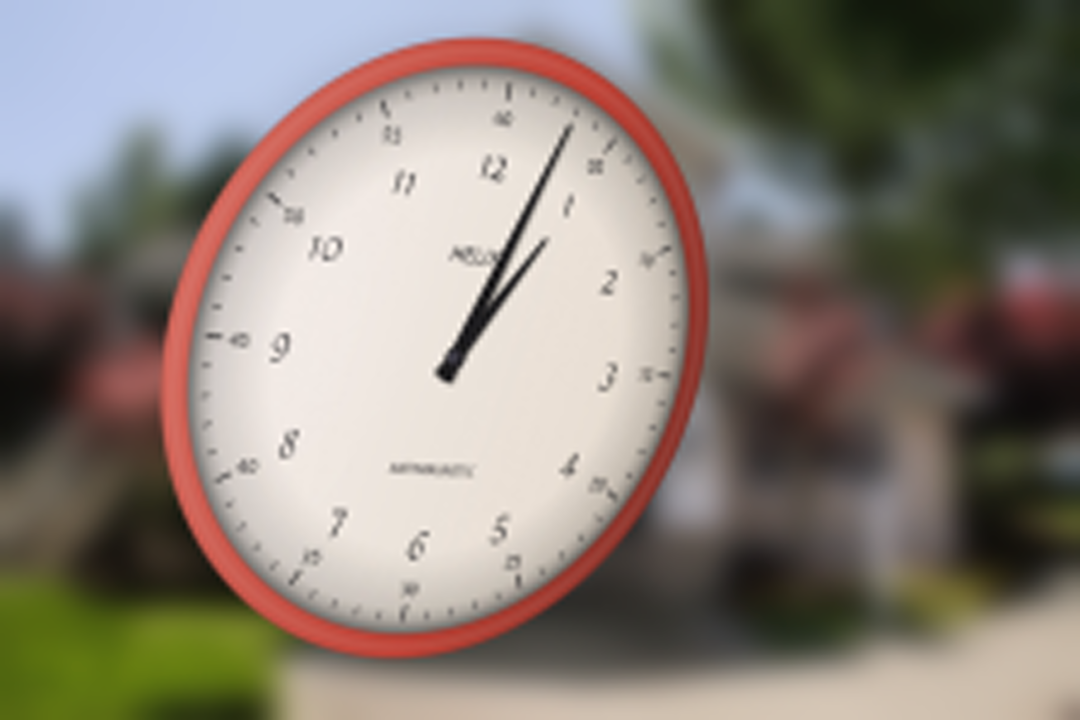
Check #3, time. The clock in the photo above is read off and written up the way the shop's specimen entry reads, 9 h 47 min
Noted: 1 h 03 min
